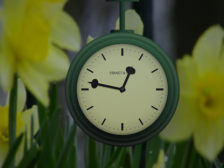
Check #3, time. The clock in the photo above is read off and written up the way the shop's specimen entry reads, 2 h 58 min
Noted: 12 h 47 min
